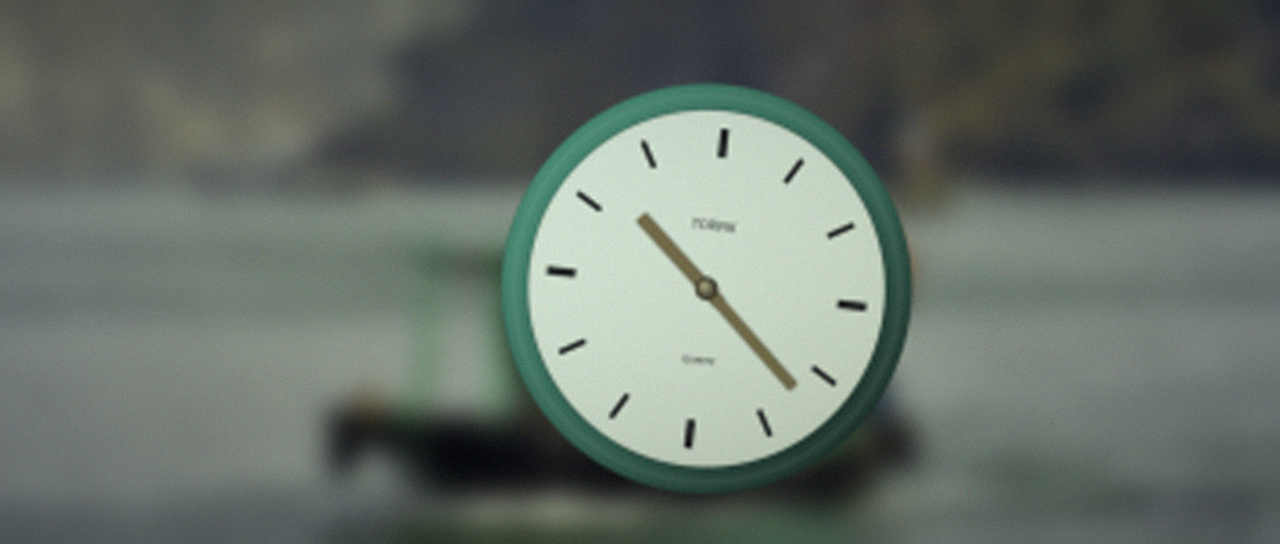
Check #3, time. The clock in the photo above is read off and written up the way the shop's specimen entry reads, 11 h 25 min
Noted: 10 h 22 min
